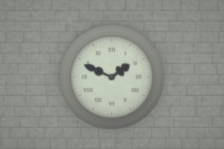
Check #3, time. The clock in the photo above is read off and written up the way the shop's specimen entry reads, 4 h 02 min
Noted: 1 h 49 min
